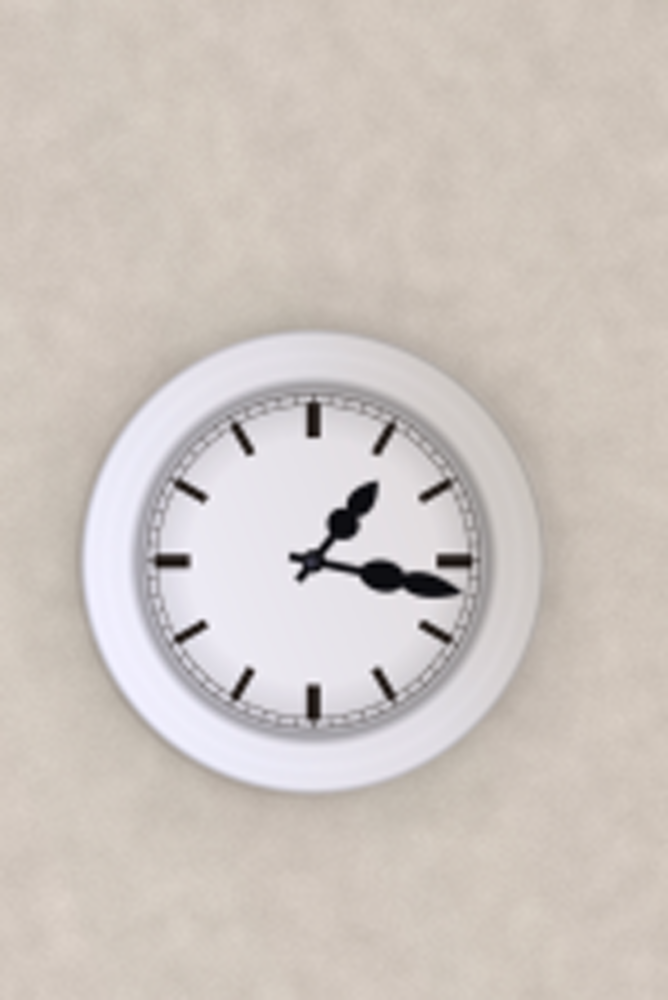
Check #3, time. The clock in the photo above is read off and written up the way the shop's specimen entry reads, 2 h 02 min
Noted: 1 h 17 min
